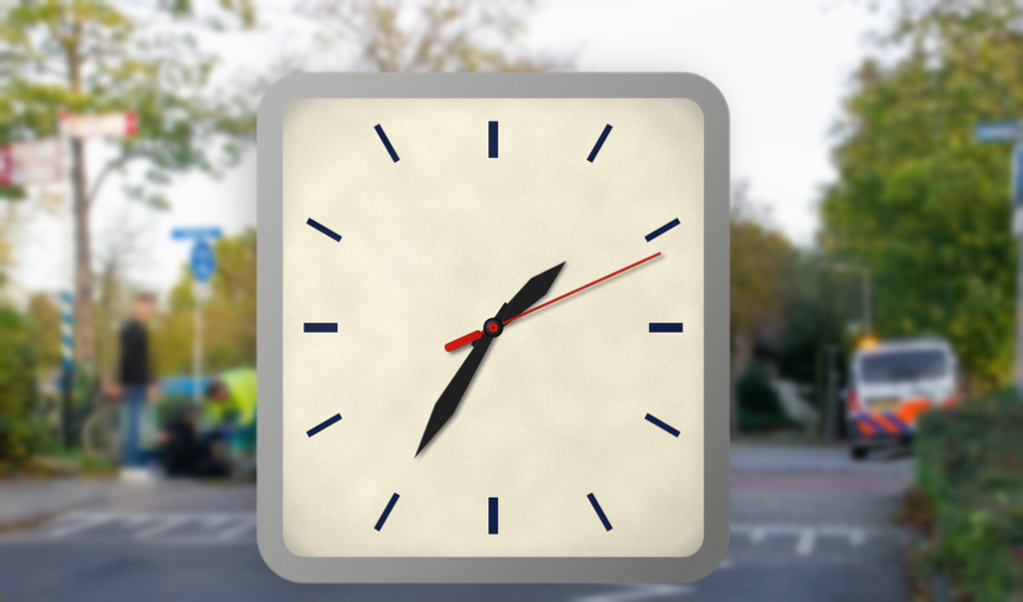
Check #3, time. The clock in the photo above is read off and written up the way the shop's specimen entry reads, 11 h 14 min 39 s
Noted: 1 h 35 min 11 s
